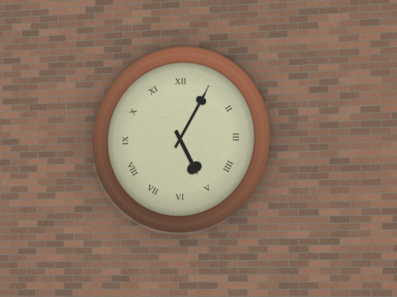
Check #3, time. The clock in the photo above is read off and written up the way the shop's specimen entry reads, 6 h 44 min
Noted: 5 h 05 min
